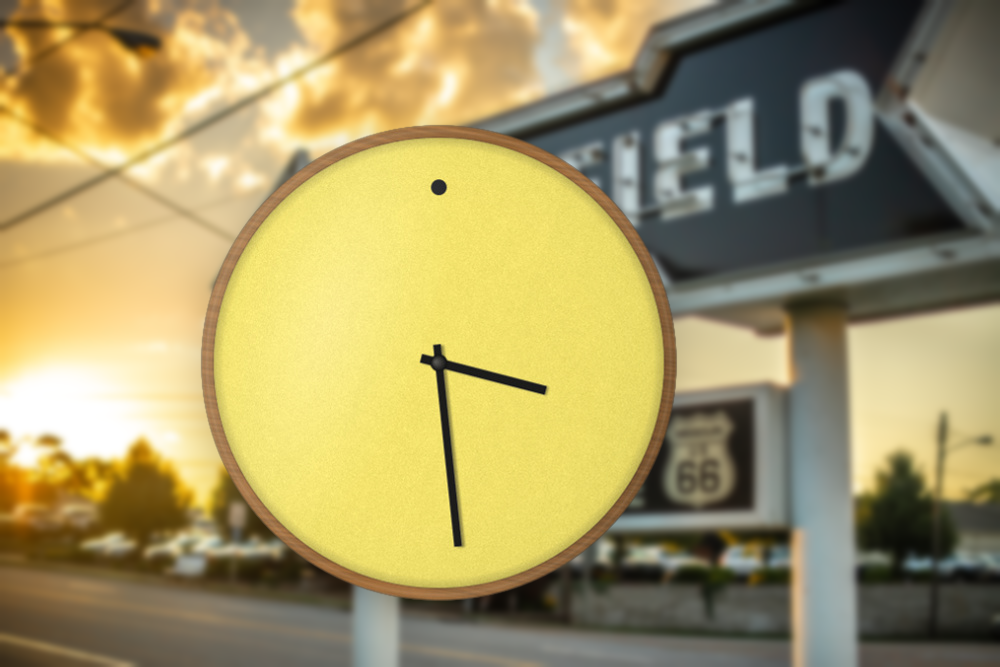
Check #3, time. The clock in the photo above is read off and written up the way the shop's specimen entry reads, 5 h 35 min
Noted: 3 h 29 min
